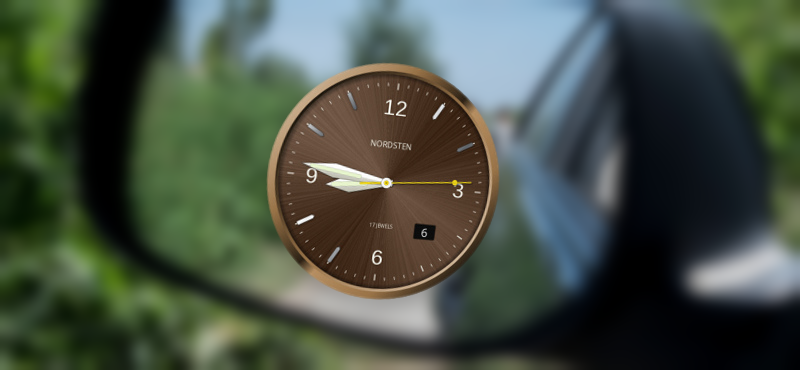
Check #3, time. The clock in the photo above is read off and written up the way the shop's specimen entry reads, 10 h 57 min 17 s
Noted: 8 h 46 min 14 s
